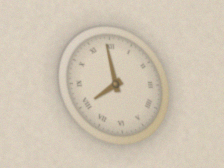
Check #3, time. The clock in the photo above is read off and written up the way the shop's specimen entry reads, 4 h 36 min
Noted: 7 h 59 min
